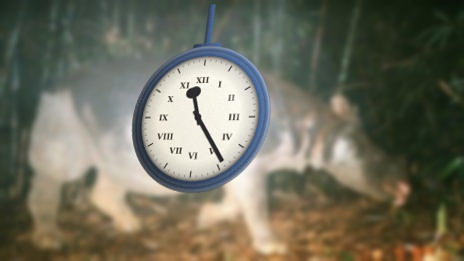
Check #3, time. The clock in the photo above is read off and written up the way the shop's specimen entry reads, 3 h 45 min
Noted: 11 h 24 min
